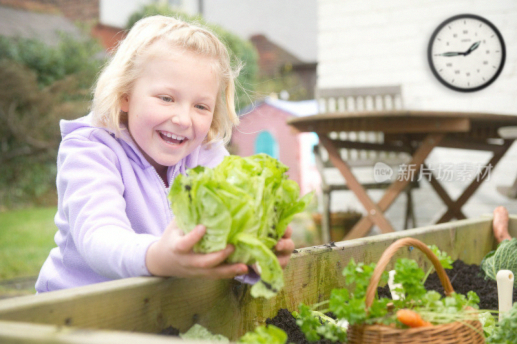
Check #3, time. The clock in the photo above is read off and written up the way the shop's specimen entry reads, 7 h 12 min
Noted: 1 h 45 min
